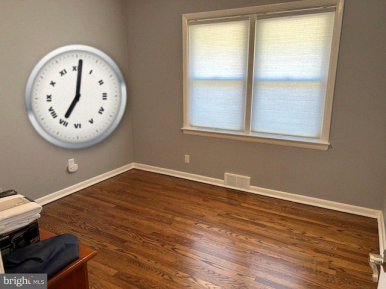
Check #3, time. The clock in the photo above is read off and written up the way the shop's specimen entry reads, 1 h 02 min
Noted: 7 h 01 min
